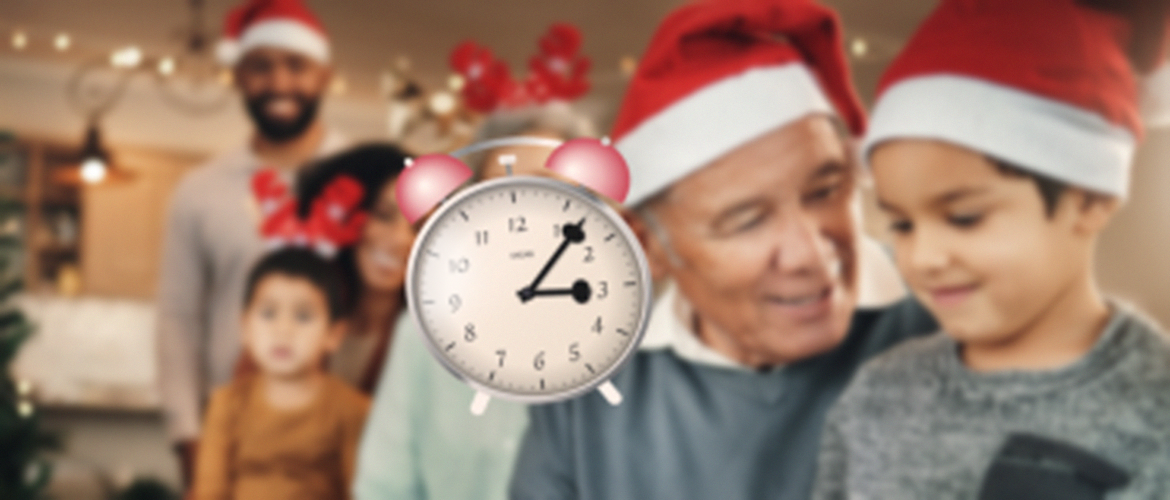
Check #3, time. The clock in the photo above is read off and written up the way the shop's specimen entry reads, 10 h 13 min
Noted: 3 h 07 min
